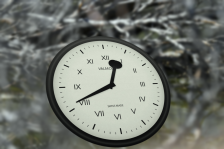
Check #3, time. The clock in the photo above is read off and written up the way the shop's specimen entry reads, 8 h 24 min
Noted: 12 h 41 min
